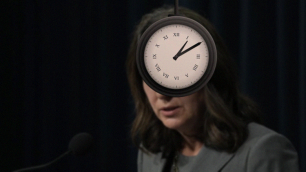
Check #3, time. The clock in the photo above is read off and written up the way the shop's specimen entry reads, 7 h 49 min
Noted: 1 h 10 min
